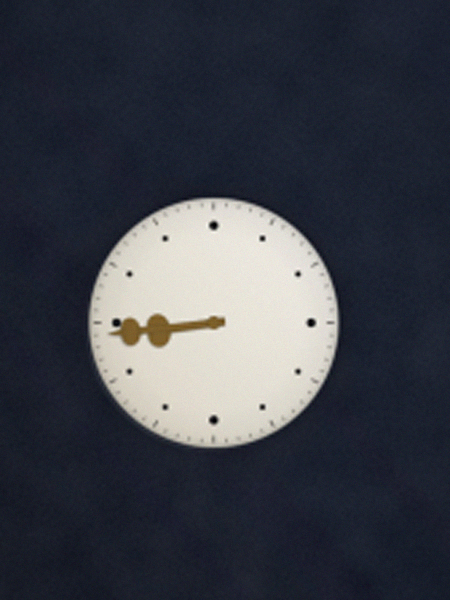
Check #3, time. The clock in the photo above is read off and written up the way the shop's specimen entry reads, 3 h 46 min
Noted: 8 h 44 min
